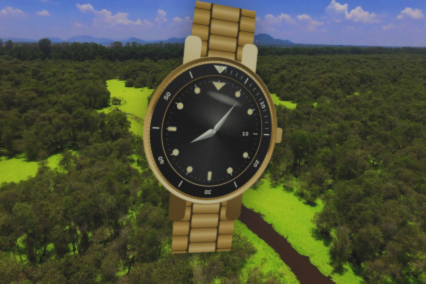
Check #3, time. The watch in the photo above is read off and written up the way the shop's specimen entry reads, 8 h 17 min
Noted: 8 h 06 min
